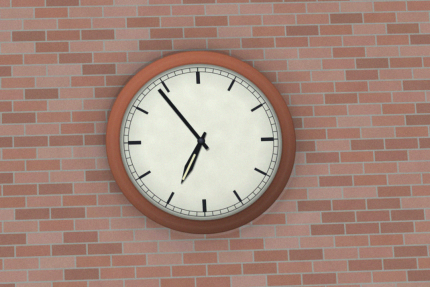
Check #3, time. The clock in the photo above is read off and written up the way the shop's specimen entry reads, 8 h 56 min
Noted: 6 h 54 min
